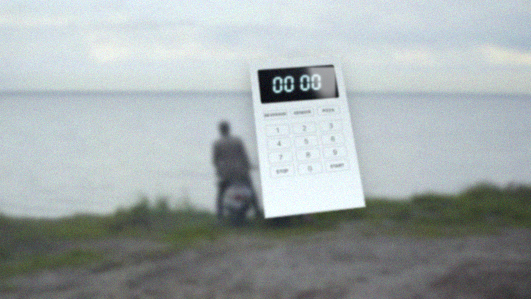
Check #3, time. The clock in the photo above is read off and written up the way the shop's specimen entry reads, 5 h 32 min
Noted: 0 h 00 min
